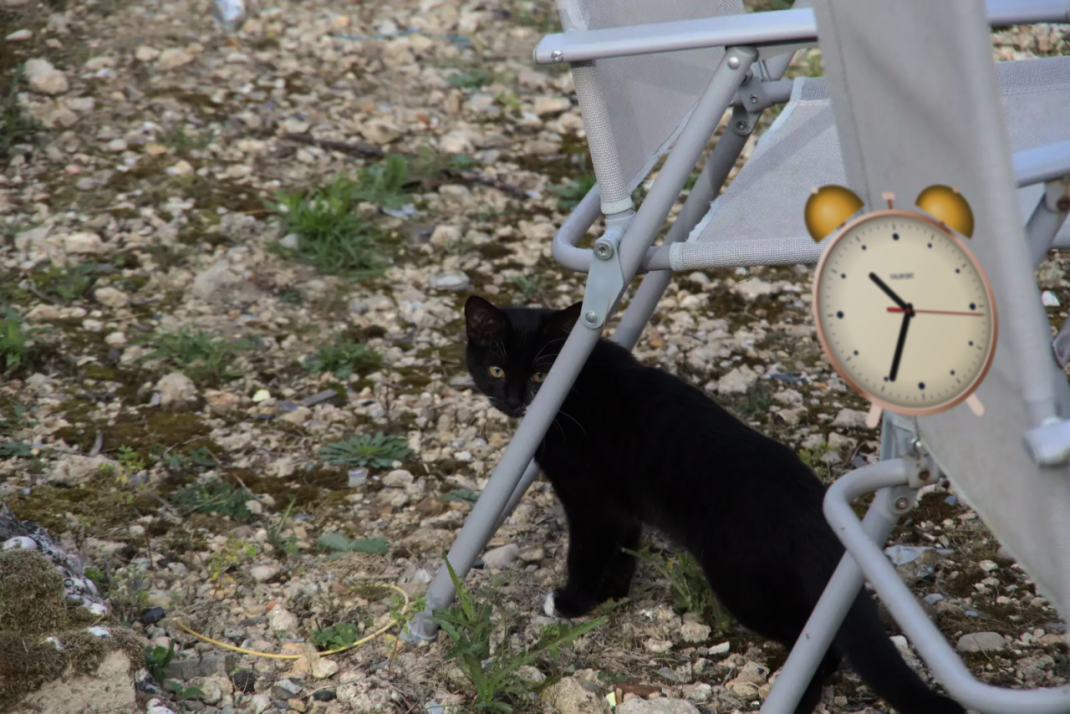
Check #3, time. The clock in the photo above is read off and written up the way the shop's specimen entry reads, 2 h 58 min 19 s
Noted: 10 h 34 min 16 s
